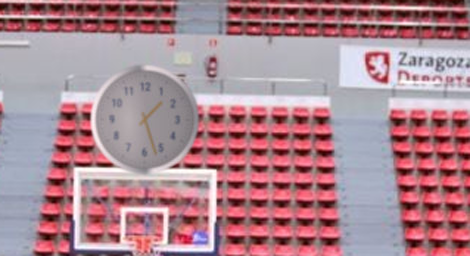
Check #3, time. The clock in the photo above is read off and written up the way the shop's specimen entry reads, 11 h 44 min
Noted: 1 h 27 min
